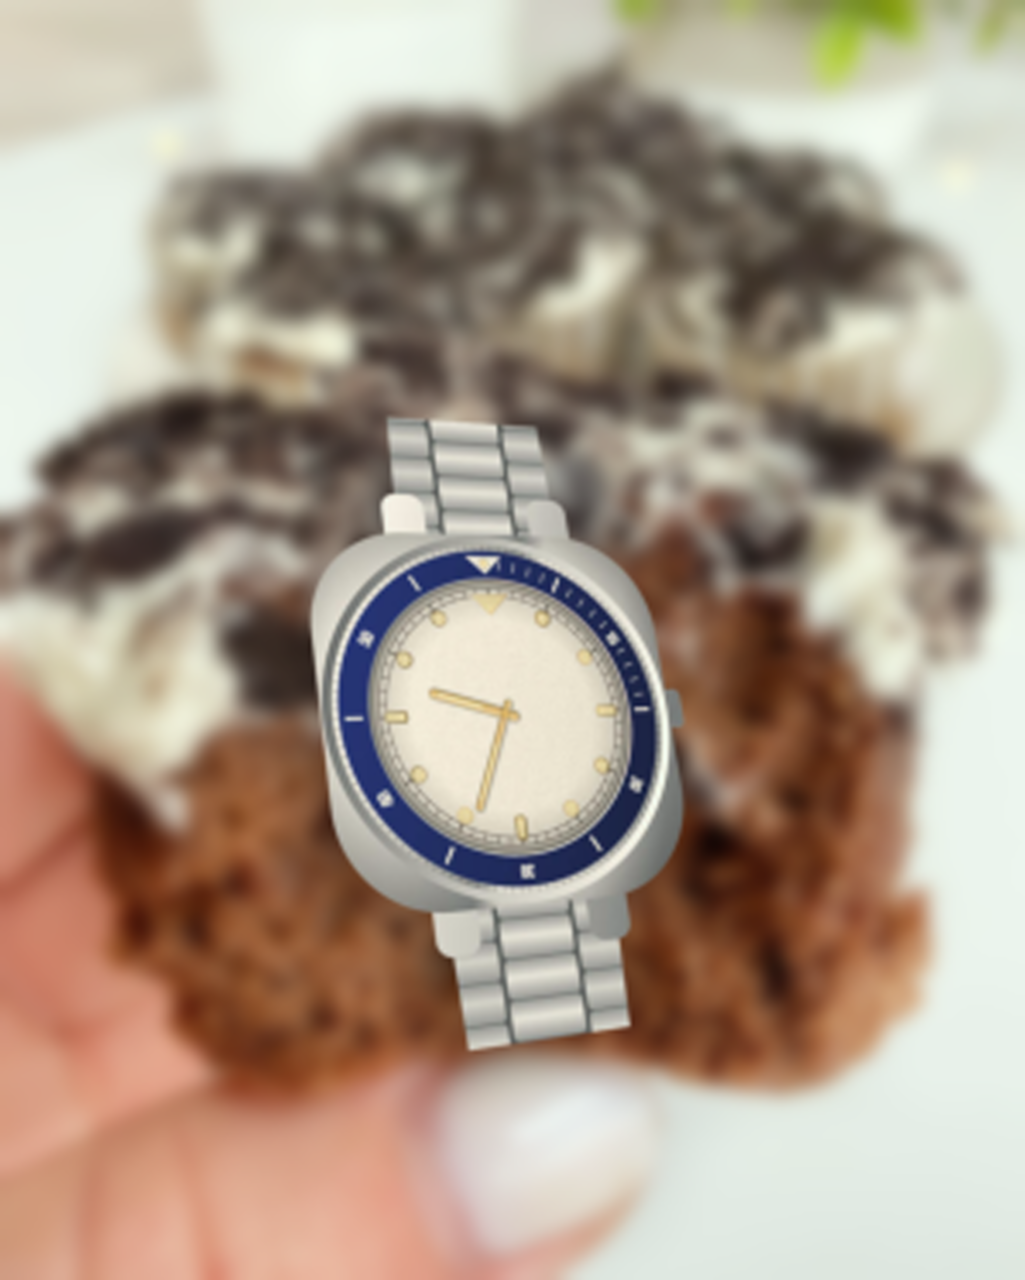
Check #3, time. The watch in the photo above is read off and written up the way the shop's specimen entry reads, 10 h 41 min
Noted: 9 h 34 min
